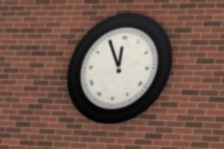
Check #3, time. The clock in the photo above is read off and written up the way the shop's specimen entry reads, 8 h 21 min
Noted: 11 h 55 min
